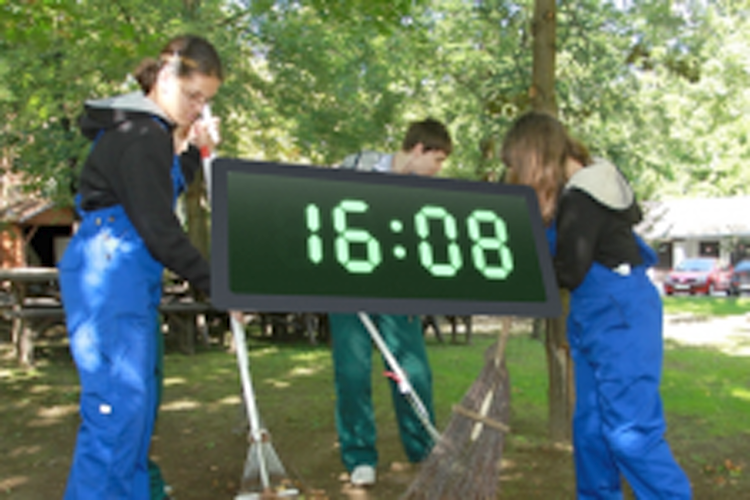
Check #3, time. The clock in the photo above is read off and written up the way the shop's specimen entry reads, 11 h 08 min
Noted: 16 h 08 min
